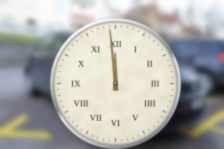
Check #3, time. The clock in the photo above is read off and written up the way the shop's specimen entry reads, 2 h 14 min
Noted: 11 h 59 min
